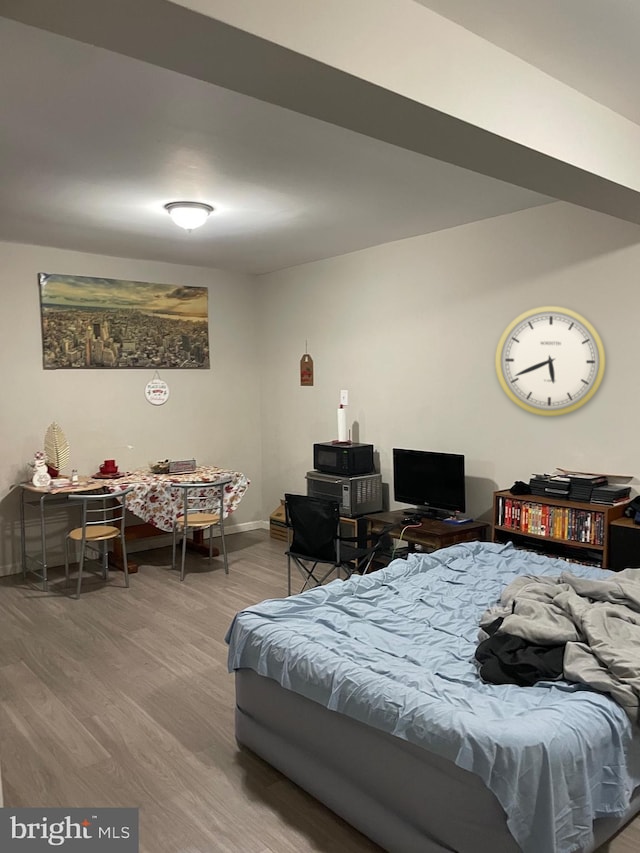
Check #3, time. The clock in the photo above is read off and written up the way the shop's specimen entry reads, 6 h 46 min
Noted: 5 h 41 min
